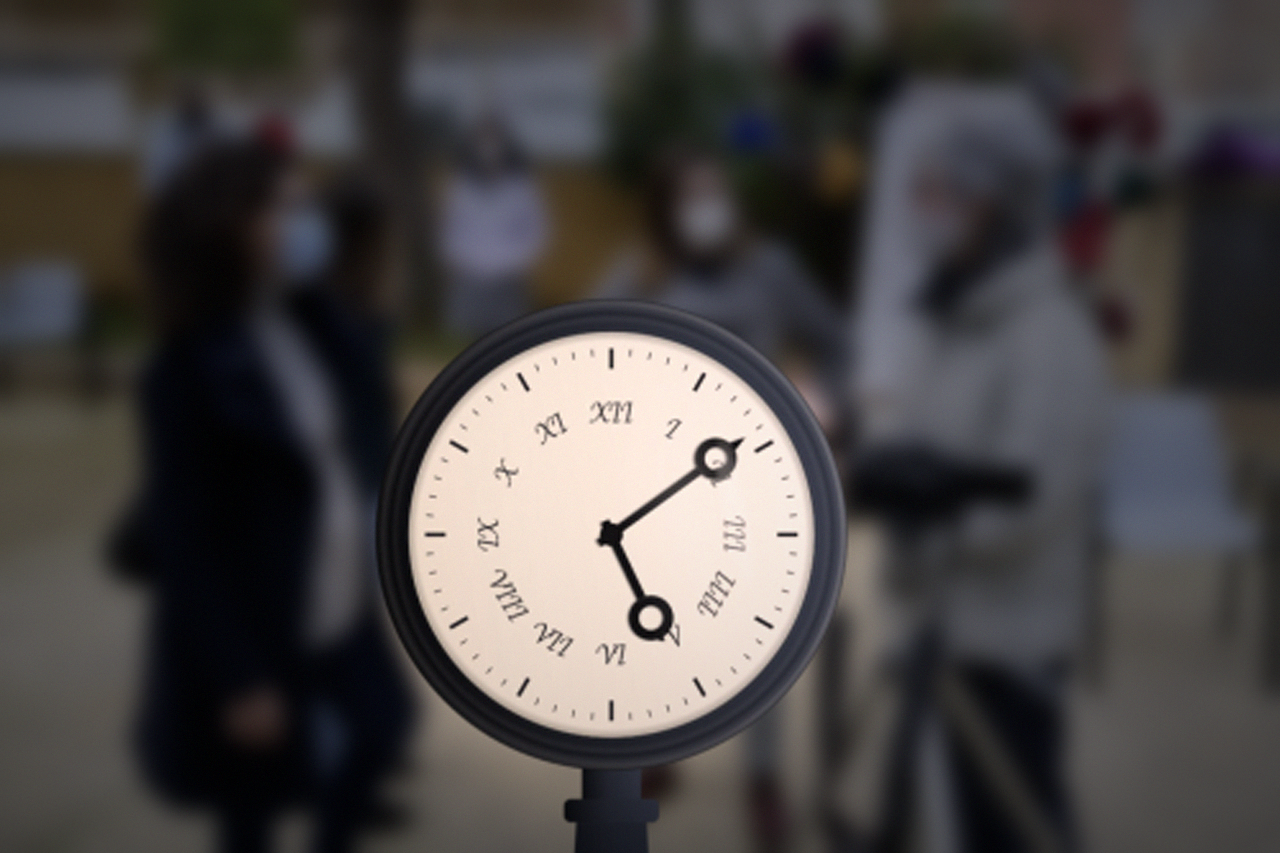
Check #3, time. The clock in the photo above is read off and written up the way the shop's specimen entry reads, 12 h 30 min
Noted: 5 h 09 min
